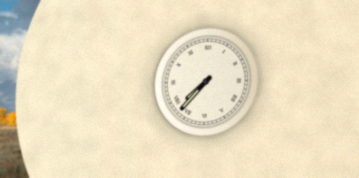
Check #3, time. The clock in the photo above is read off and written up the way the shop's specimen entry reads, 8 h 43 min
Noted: 7 h 37 min
